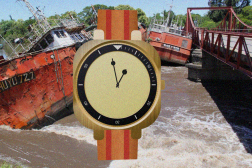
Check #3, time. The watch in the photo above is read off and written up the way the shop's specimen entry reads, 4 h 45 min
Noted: 12 h 58 min
